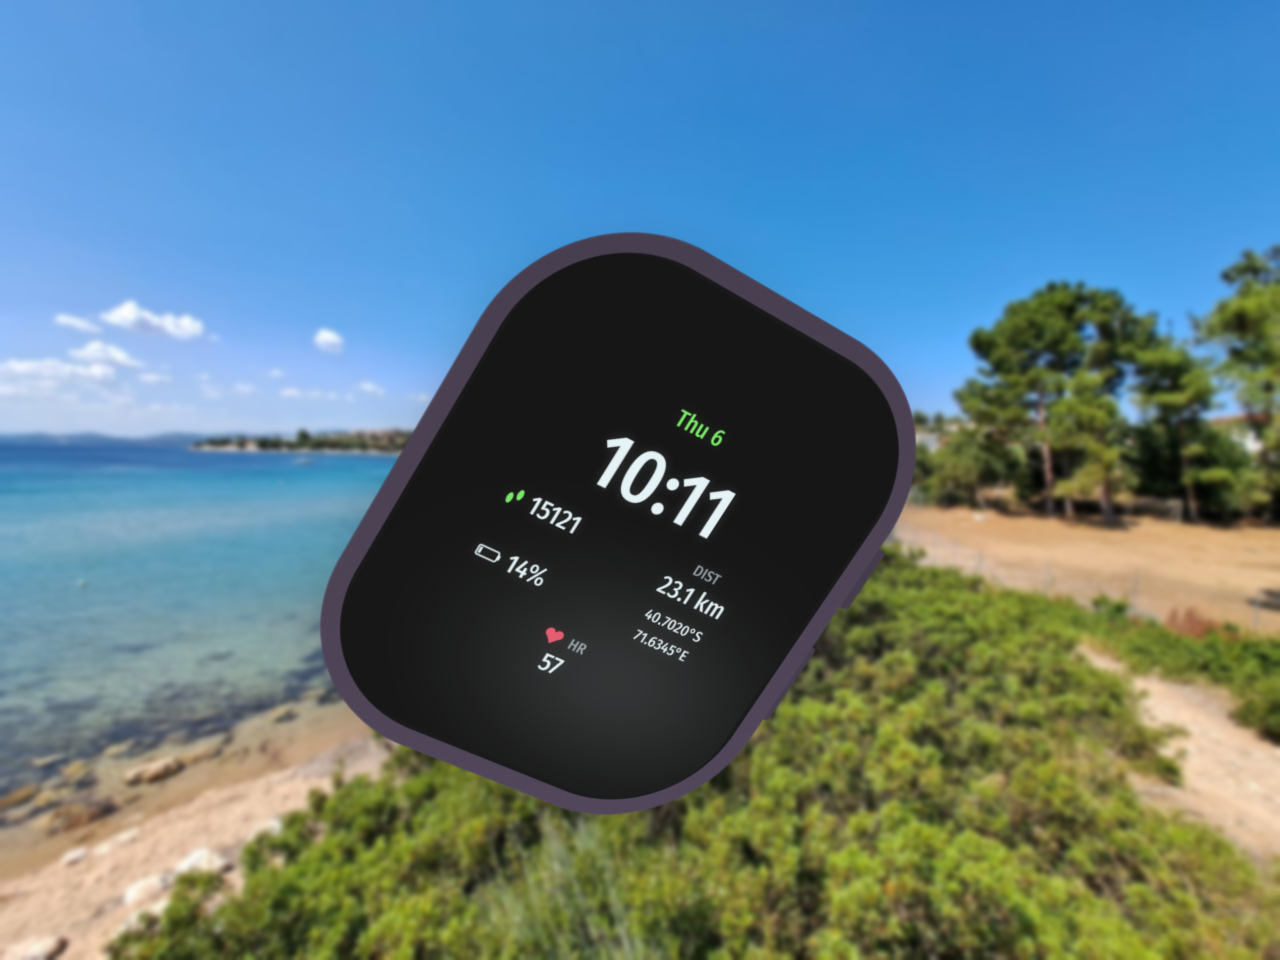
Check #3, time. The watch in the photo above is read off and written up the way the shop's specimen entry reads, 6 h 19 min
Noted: 10 h 11 min
